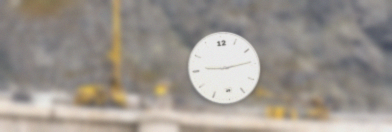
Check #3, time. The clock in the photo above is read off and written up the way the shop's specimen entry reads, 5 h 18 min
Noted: 9 h 14 min
